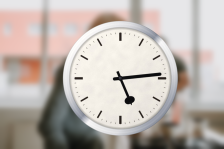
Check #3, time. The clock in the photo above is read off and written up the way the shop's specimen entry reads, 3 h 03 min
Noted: 5 h 14 min
